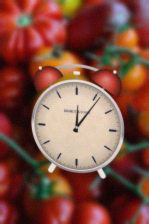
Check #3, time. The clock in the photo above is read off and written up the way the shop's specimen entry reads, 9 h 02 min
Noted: 12 h 06 min
